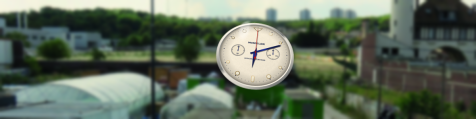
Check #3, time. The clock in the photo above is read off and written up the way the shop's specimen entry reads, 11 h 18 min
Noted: 6 h 11 min
